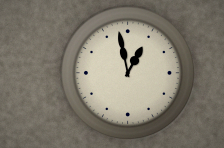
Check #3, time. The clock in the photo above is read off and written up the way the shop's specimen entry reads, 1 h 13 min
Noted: 12 h 58 min
